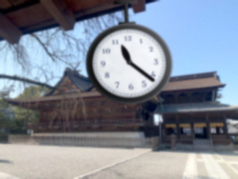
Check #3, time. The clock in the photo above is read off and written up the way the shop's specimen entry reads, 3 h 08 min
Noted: 11 h 22 min
